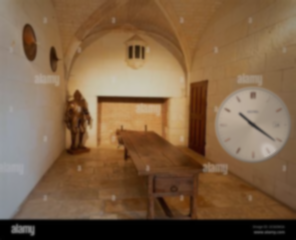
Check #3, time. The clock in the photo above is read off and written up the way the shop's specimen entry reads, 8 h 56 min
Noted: 10 h 21 min
